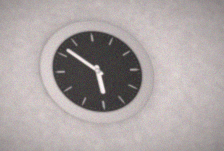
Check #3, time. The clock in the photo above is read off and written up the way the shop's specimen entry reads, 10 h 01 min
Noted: 5 h 52 min
